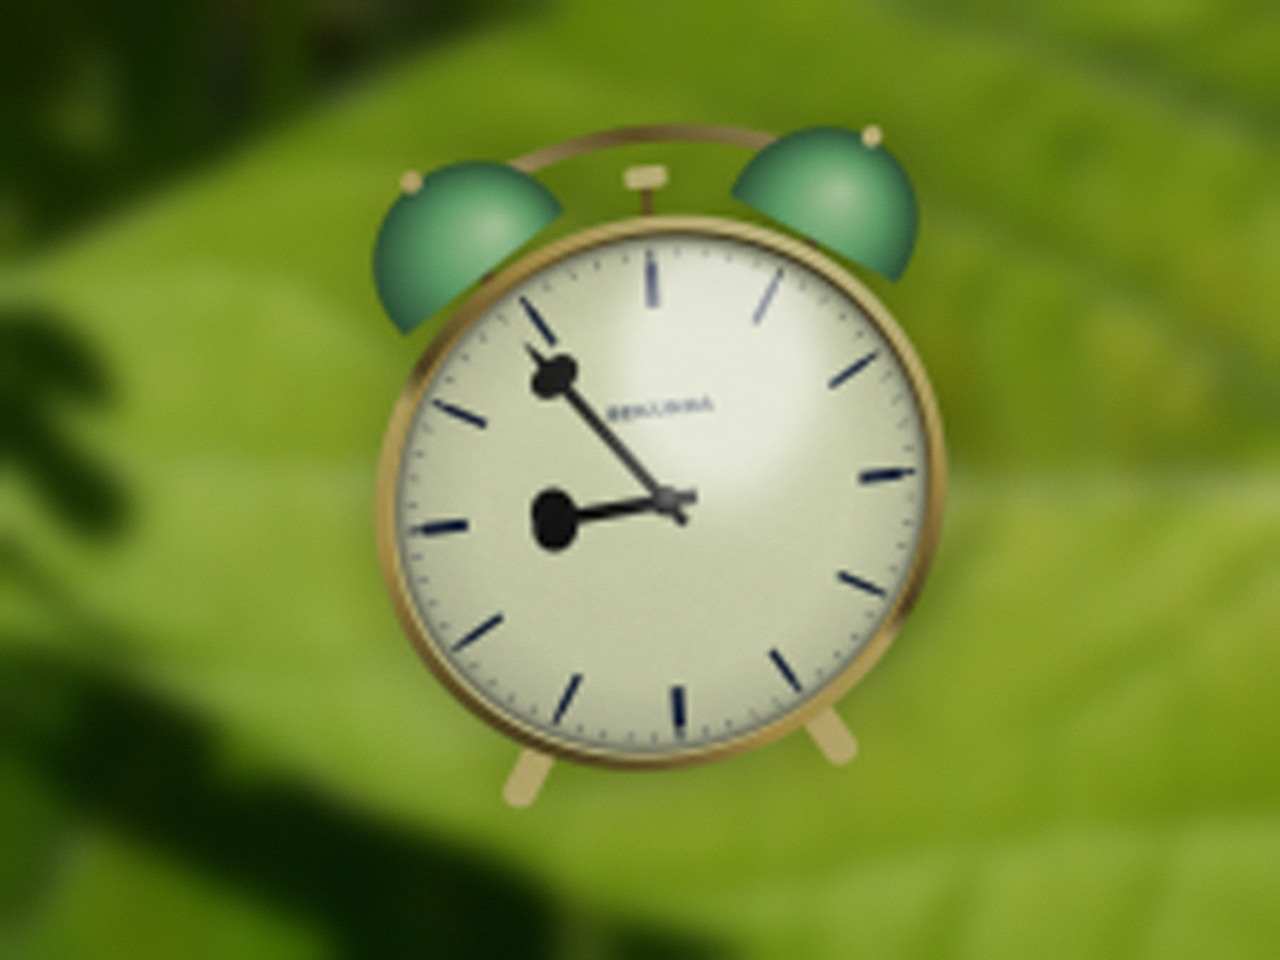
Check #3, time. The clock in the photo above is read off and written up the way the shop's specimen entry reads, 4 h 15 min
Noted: 8 h 54 min
